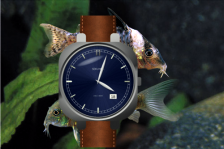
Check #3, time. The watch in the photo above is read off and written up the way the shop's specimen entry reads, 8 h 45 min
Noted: 4 h 03 min
